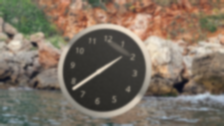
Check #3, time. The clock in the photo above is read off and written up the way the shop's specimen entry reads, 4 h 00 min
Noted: 1 h 38 min
